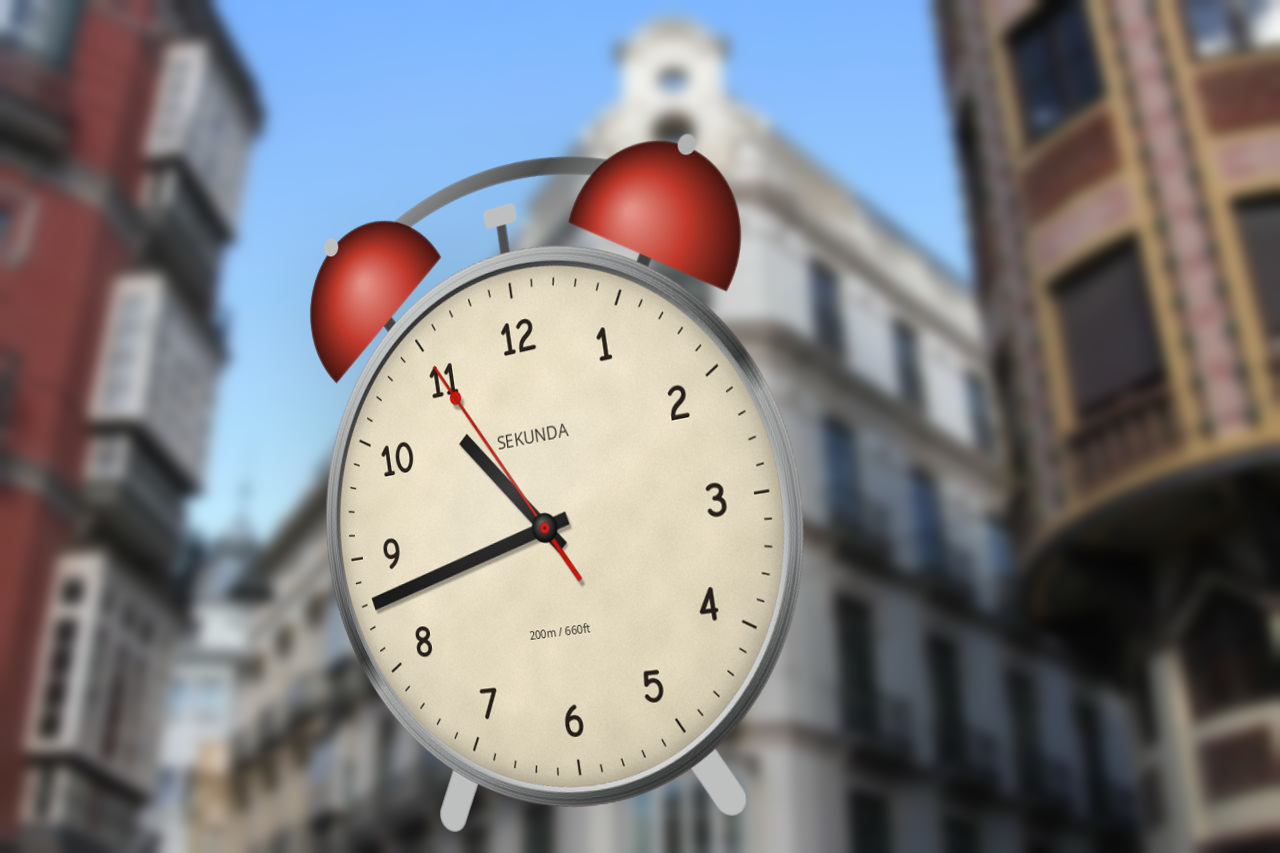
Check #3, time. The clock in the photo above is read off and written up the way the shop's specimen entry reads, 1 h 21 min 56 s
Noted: 10 h 42 min 55 s
